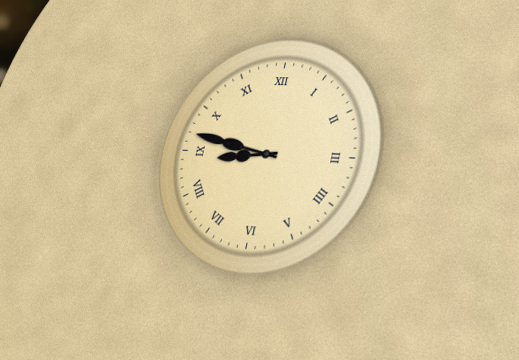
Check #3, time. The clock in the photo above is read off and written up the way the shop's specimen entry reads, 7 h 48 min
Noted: 8 h 47 min
